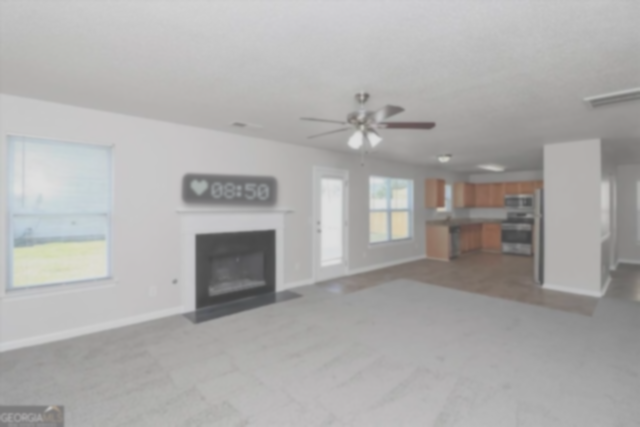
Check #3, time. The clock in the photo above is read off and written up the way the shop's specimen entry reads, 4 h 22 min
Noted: 8 h 50 min
